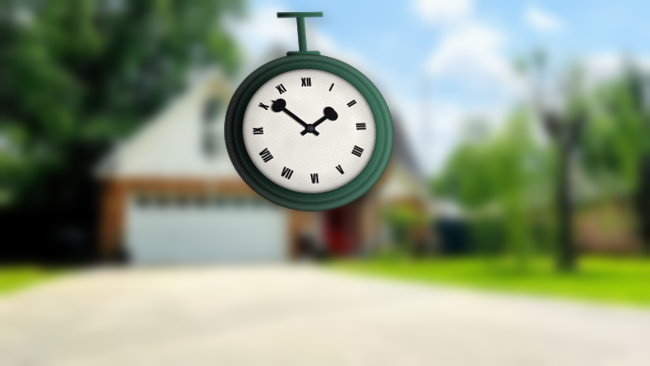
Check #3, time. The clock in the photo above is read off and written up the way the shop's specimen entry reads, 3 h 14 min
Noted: 1 h 52 min
